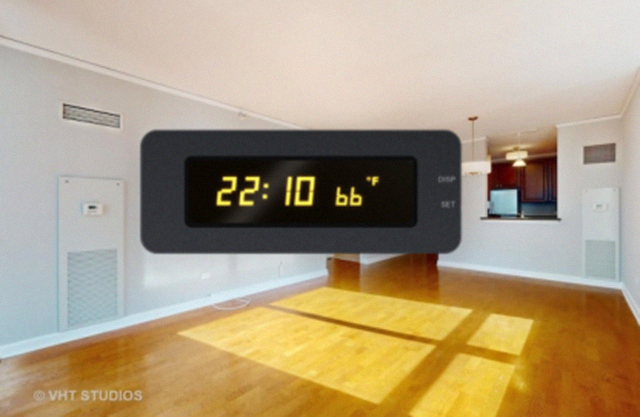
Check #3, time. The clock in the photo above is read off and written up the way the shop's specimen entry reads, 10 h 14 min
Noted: 22 h 10 min
